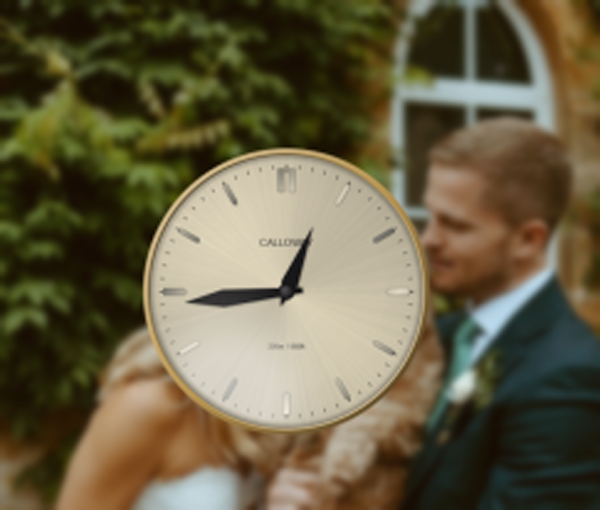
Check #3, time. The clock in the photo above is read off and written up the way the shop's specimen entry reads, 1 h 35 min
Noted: 12 h 44 min
